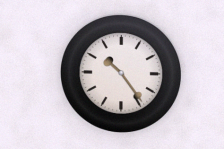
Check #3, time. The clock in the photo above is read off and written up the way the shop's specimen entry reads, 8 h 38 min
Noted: 10 h 24 min
